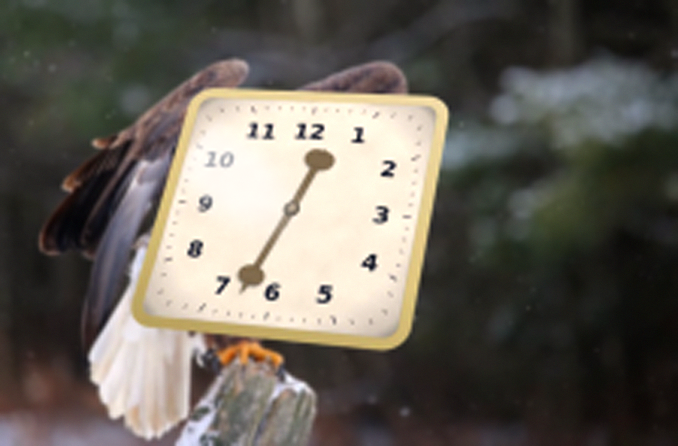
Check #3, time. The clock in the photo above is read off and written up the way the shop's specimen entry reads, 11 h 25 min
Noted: 12 h 33 min
